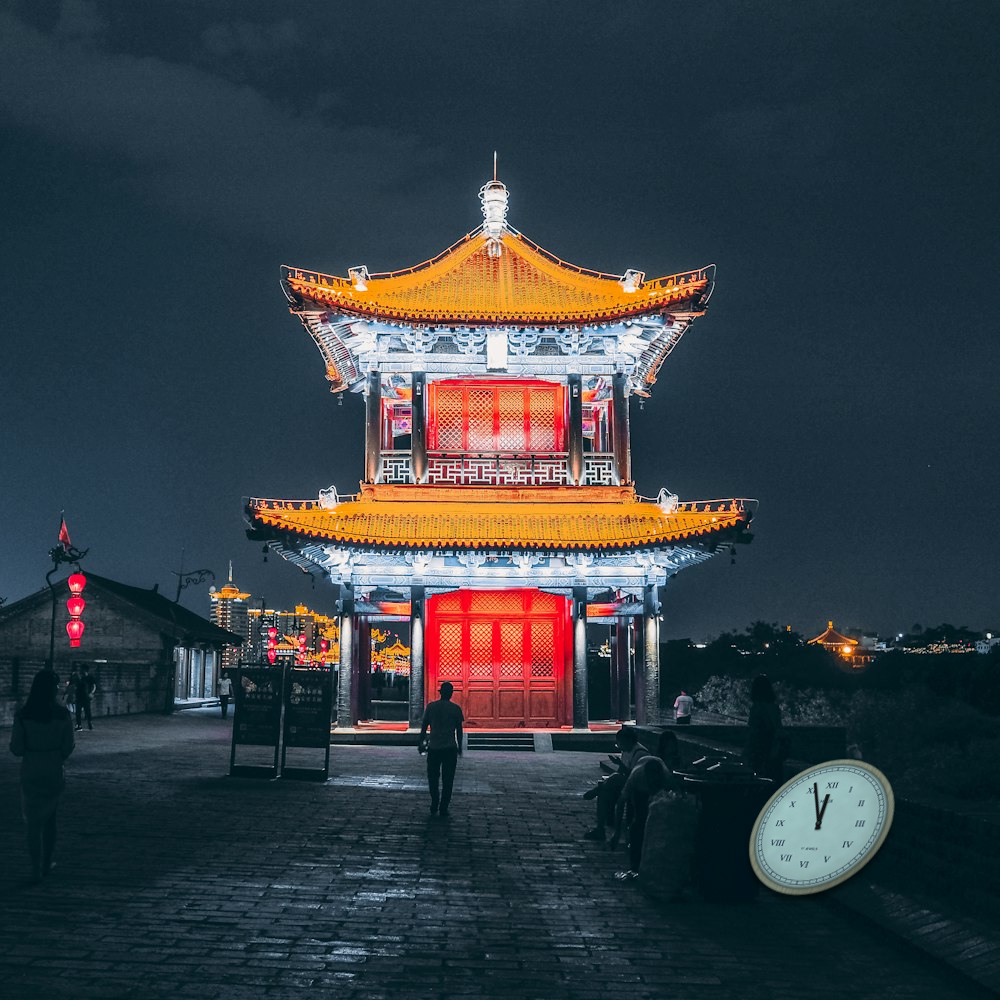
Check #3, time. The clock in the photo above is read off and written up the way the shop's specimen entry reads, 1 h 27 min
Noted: 11 h 56 min
